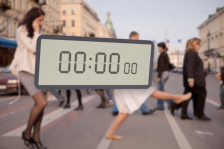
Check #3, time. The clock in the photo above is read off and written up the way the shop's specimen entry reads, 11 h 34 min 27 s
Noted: 0 h 00 min 00 s
